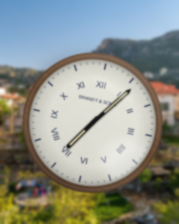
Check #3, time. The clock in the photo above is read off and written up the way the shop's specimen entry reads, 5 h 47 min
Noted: 7 h 06 min
